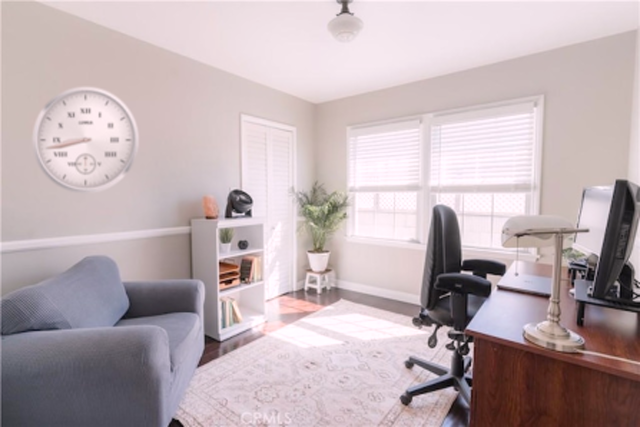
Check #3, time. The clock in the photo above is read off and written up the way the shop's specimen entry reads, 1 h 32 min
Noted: 8 h 43 min
